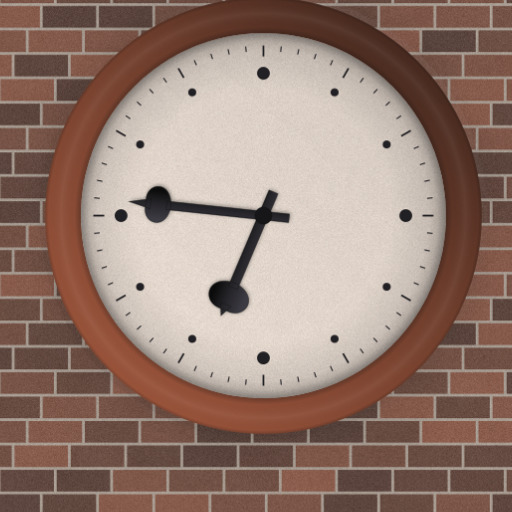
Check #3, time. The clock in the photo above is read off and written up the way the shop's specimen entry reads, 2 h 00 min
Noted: 6 h 46 min
